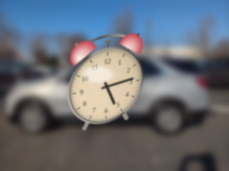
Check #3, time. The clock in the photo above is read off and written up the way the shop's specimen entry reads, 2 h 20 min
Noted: 5 h 14 min
